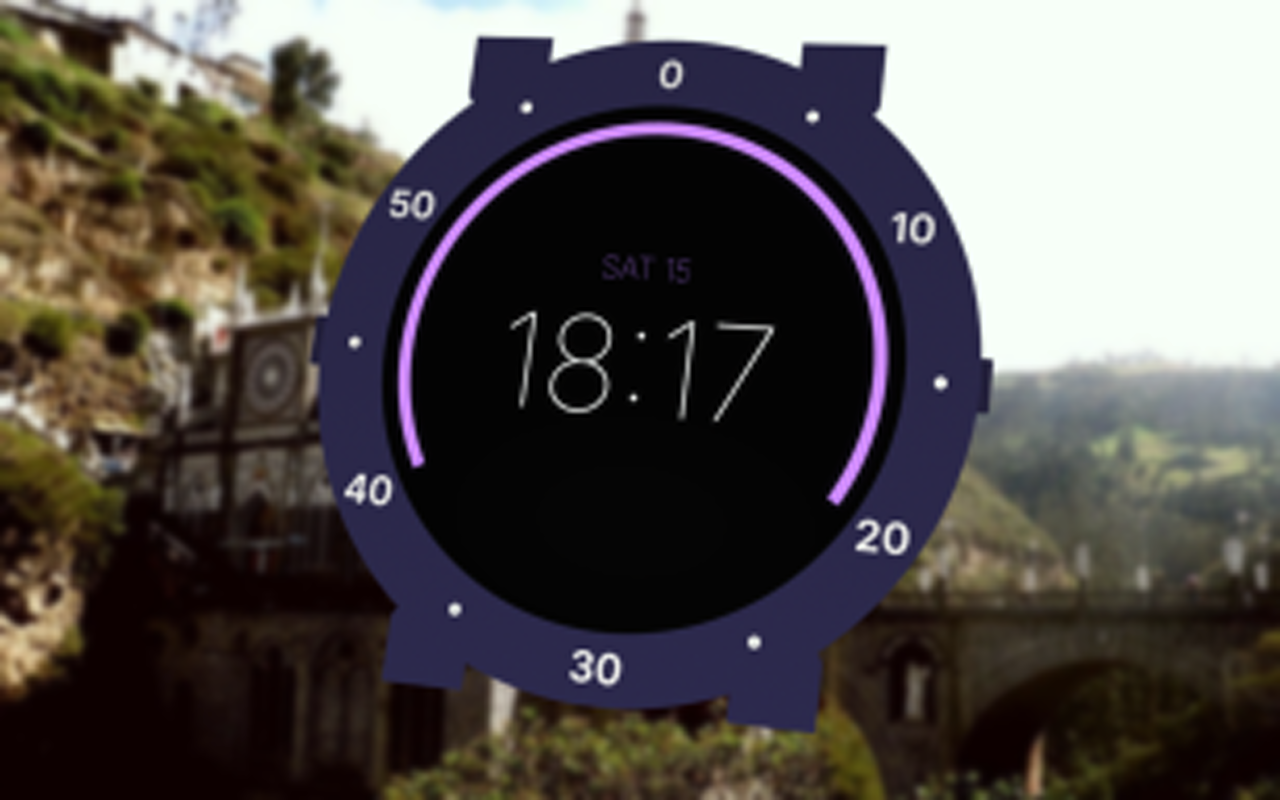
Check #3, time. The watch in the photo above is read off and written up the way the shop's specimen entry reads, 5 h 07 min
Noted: 18 h 17 min
